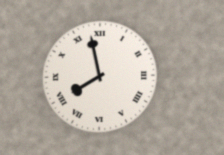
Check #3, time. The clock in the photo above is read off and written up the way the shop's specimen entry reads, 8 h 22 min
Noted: 7 h 58 min
